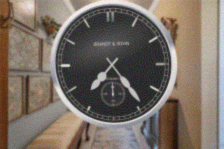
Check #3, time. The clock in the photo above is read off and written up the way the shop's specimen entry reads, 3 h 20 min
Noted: 7 h 24 min
